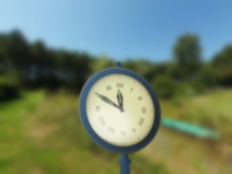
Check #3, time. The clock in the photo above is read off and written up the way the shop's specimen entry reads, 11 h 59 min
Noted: 11 h 50 min
